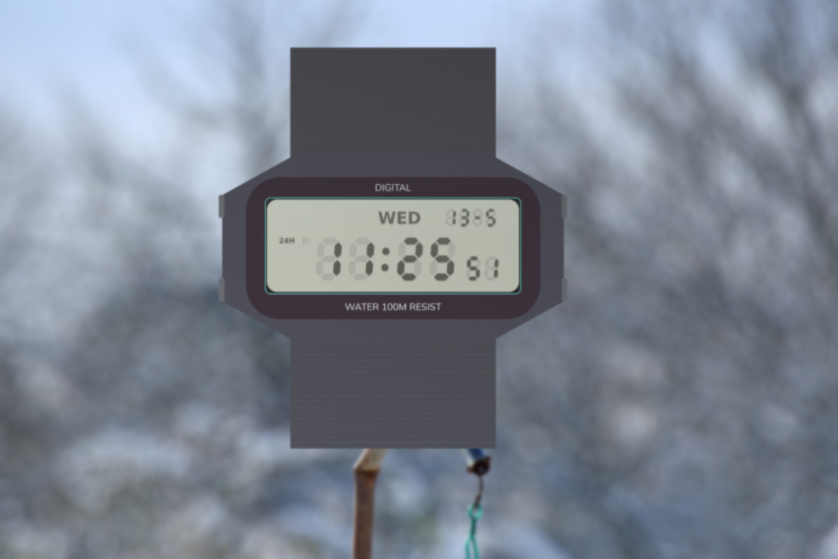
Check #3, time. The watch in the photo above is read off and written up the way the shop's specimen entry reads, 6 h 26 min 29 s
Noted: 11 h 25 min 51 s
